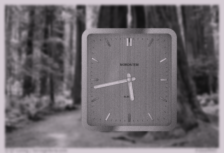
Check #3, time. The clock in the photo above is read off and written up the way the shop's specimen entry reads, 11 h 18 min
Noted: 5 h 43 min
